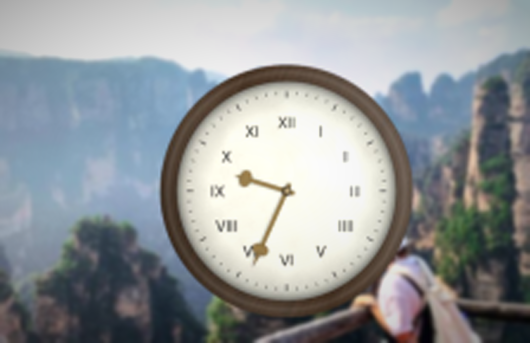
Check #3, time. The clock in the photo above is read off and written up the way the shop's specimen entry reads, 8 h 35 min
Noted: 9 h 34 min
